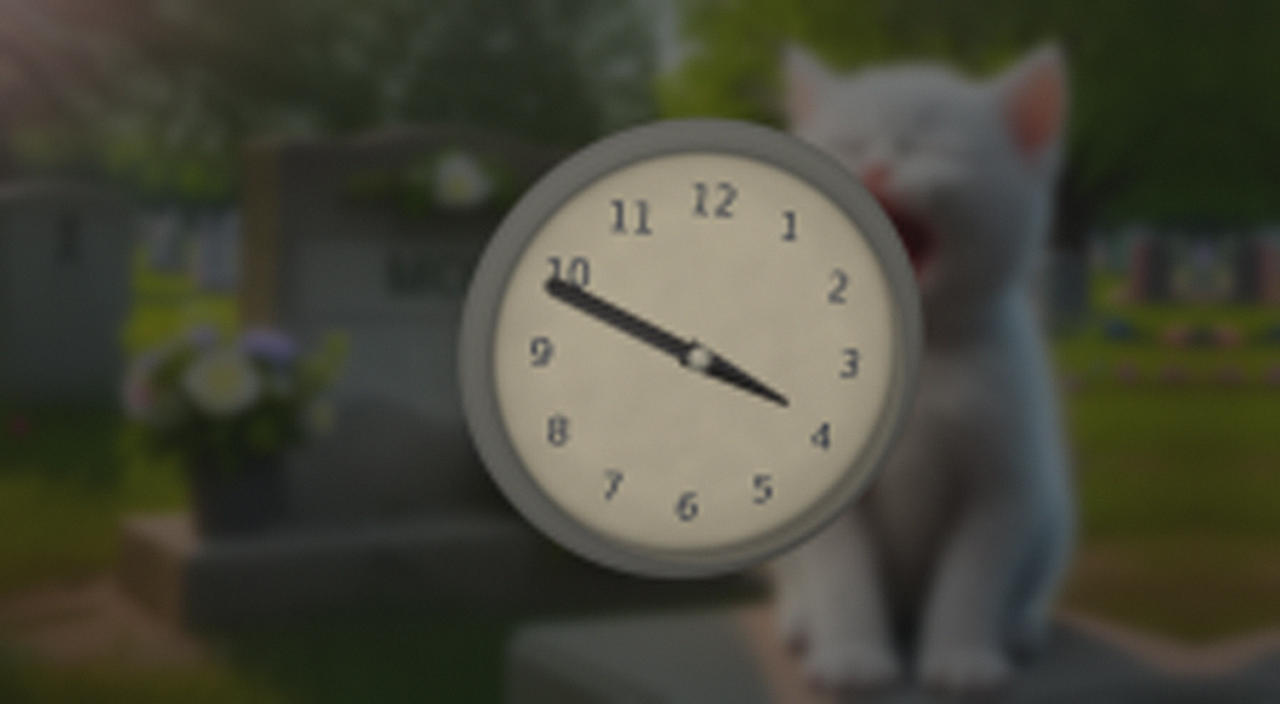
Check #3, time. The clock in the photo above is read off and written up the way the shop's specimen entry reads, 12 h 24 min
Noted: 3 h 49 min
